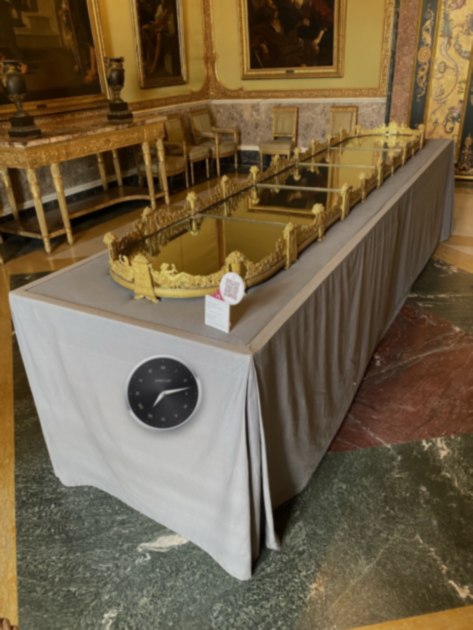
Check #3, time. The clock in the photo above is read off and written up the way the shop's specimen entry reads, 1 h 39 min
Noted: 7 h 13 min
